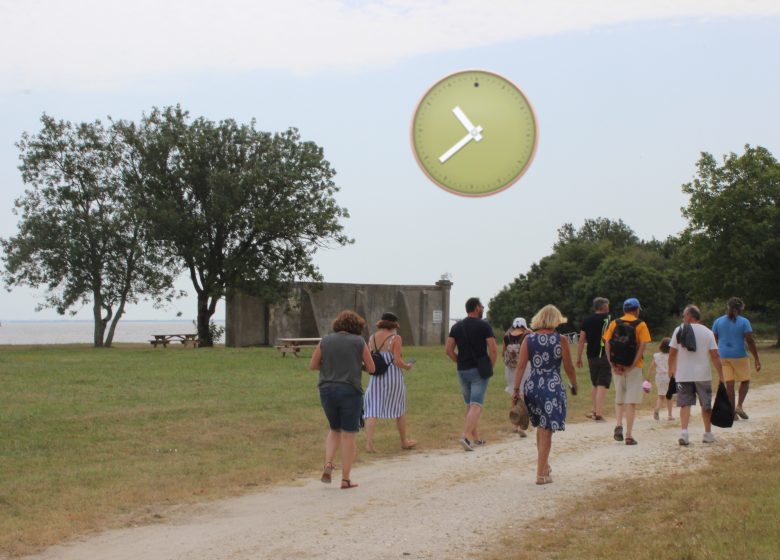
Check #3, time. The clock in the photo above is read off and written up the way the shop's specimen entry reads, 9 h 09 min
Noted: 10 h 38 min
